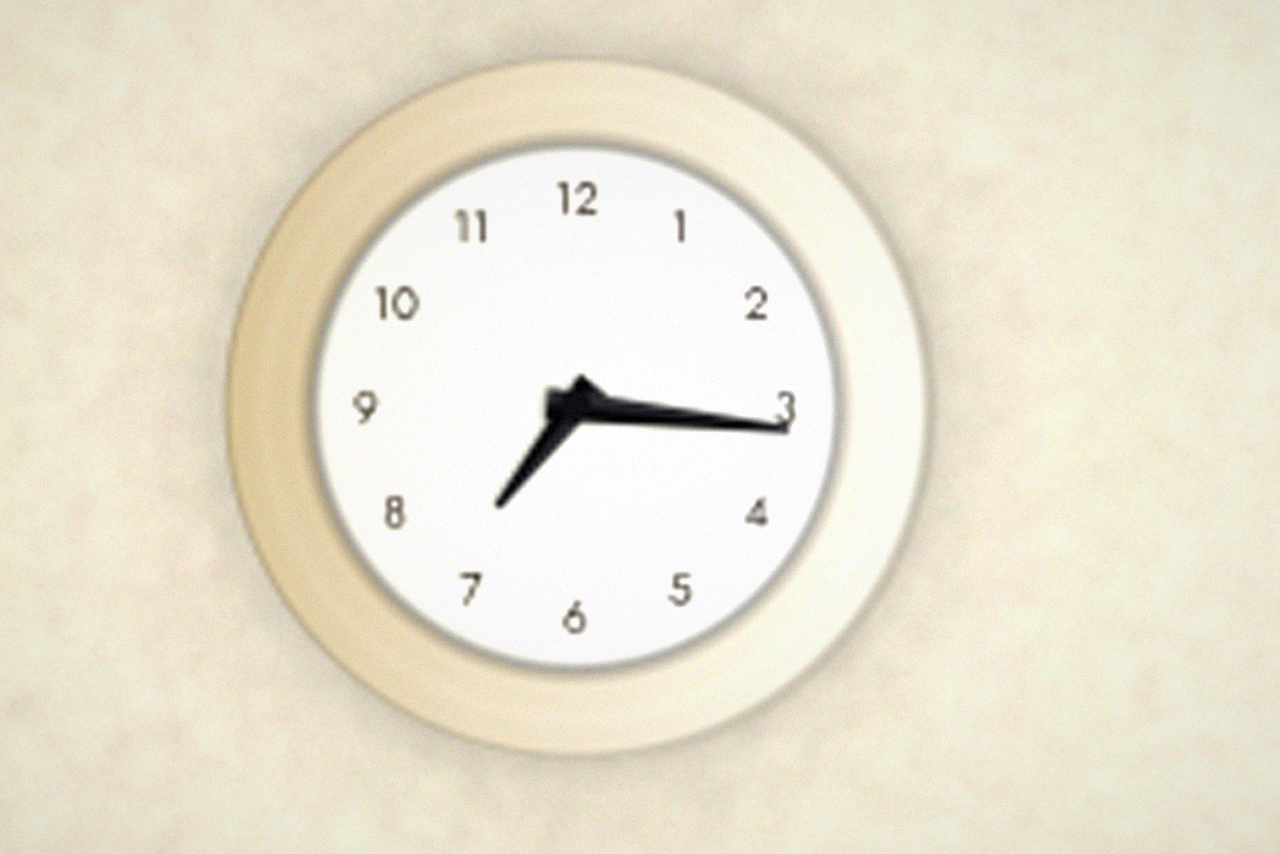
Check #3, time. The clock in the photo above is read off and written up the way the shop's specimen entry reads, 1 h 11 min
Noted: 7 h 16 min
